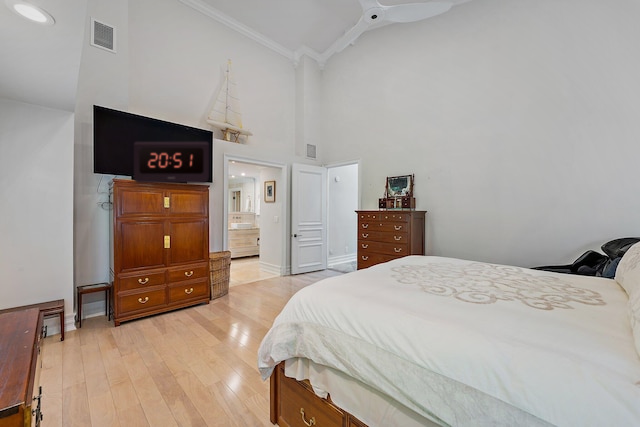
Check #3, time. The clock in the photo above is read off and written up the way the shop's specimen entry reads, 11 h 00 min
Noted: 20 h 51 min
